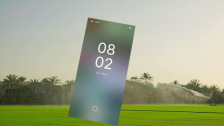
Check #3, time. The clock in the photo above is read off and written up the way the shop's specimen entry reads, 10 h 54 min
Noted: 8 h 02 min
